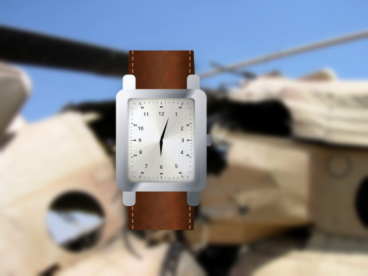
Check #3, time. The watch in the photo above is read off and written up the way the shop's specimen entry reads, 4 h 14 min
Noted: 6 h 03 min
